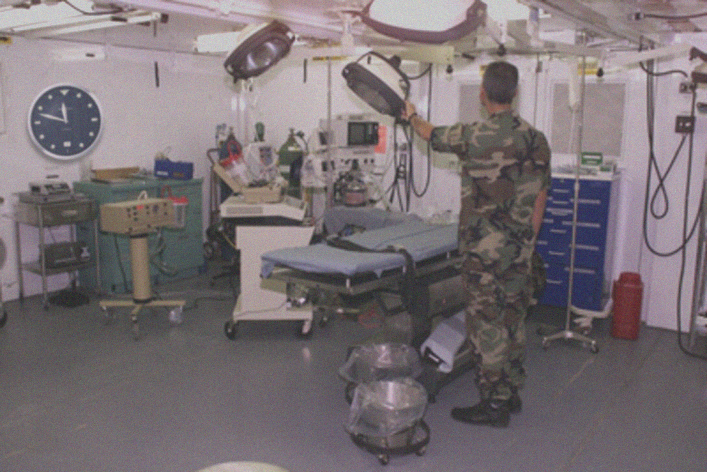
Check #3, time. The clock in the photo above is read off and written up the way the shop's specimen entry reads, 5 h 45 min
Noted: 11 h 48 min
